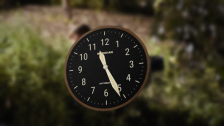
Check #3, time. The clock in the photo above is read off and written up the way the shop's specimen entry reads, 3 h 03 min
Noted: 11 h 26 min
